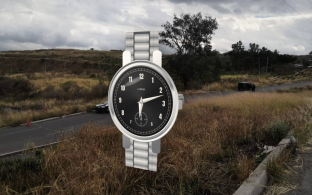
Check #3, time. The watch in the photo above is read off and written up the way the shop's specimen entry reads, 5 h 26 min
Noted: 6 h 12 min
